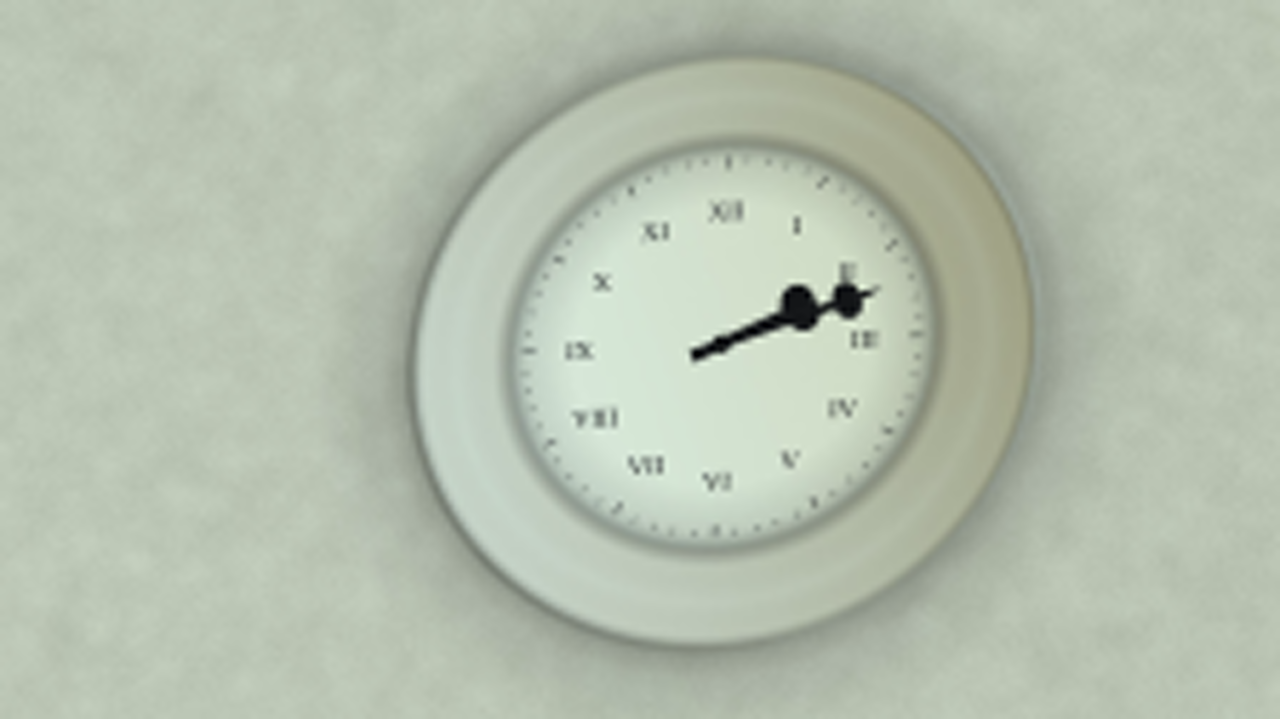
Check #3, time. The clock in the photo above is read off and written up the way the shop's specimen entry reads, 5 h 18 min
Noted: 2 h 12 min
